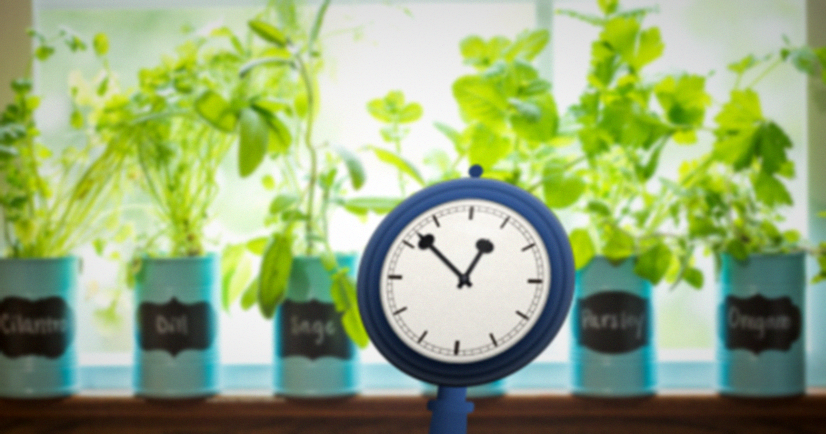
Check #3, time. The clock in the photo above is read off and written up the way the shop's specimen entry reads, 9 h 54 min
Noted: 12 h 52 min
